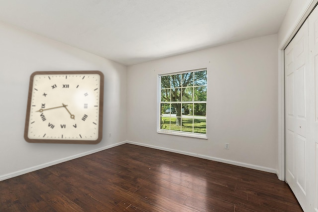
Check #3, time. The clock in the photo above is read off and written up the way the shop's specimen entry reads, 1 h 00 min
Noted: 4 h 43 min
